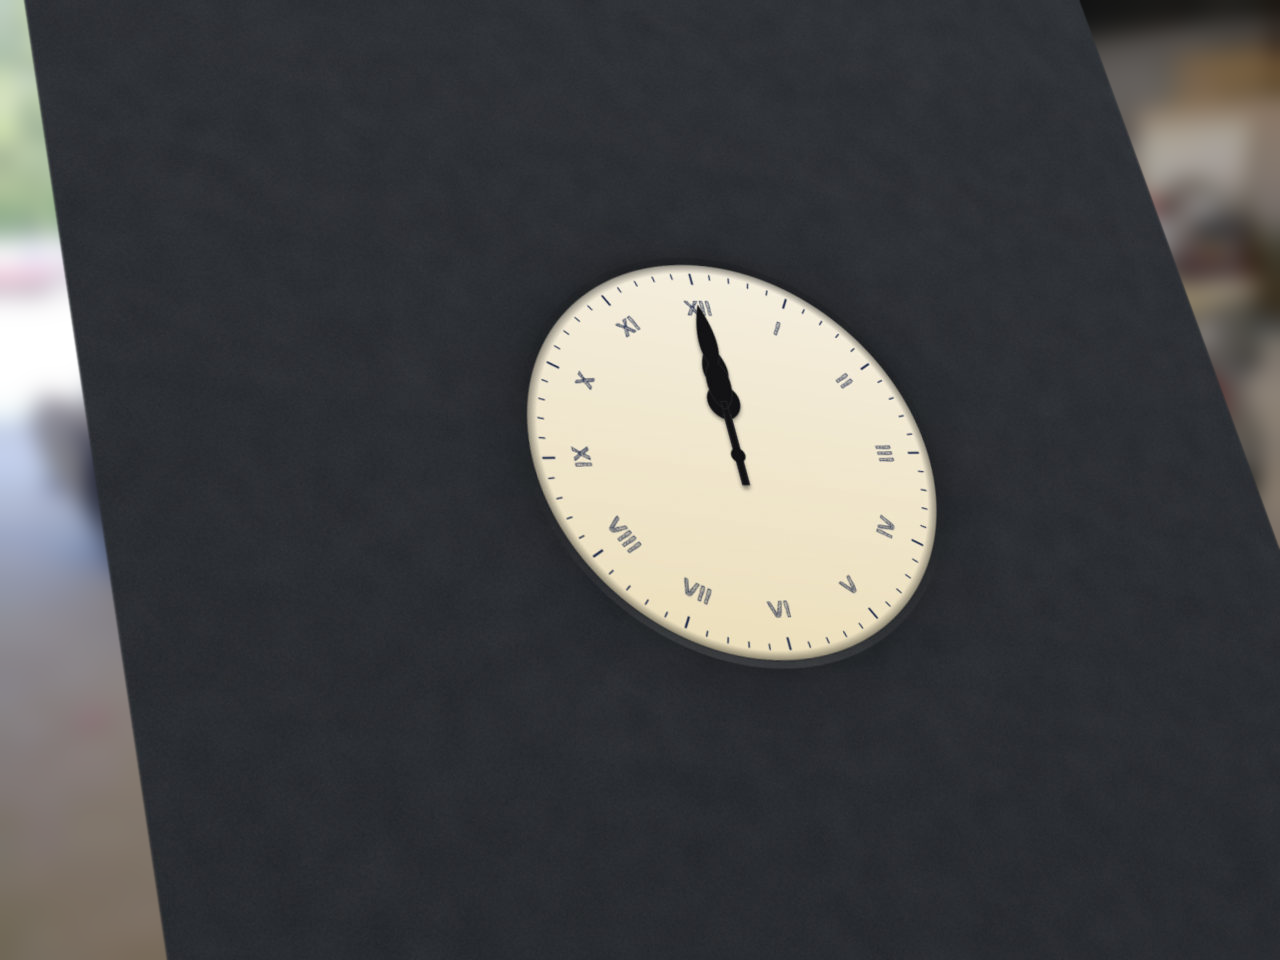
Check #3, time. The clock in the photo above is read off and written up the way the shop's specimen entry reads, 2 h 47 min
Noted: 12 h 00 min
